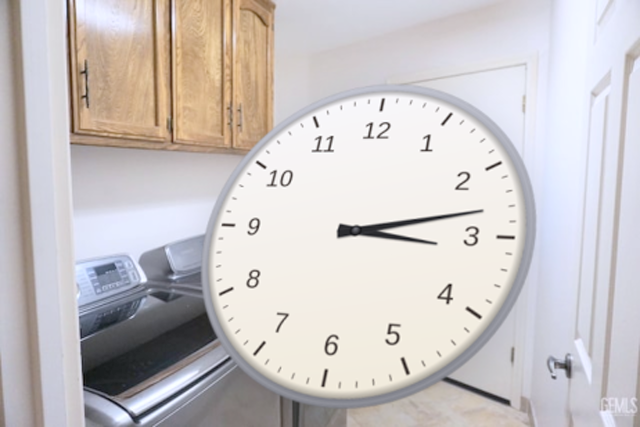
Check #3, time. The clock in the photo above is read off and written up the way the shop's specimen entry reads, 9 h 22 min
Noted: 3 h 13 min
